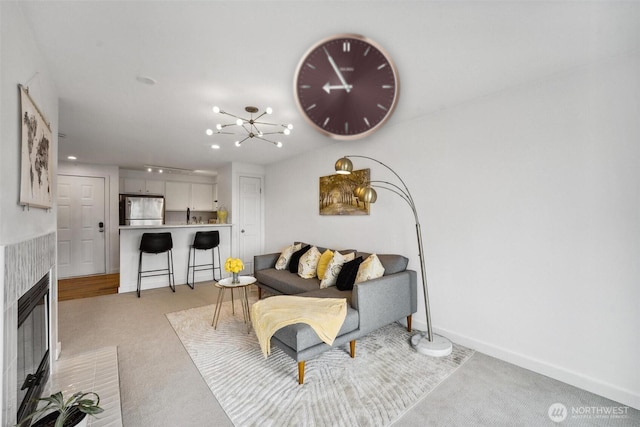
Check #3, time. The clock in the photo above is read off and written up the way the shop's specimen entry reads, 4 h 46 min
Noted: 8 h 55 min
